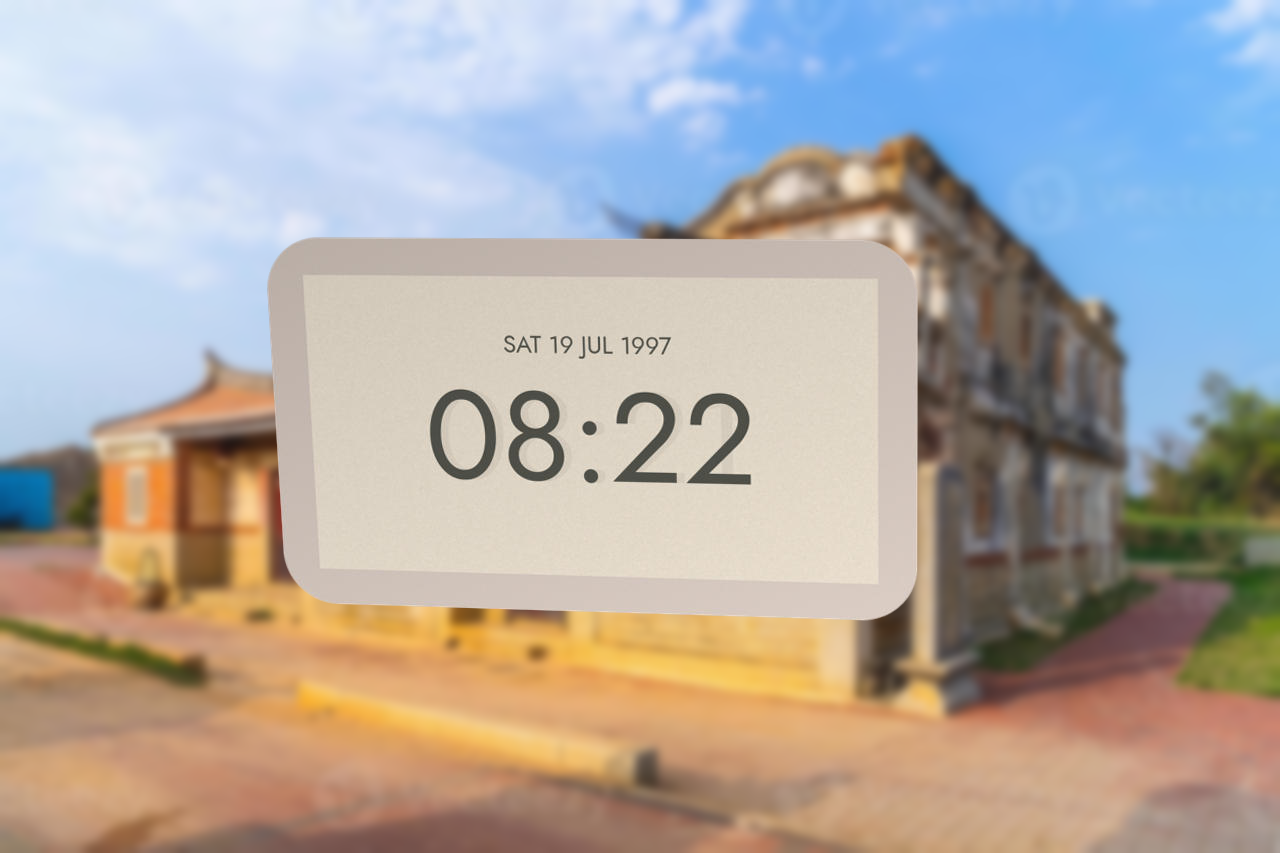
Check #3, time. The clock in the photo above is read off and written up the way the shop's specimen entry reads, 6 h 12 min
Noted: 8 h 22 min
